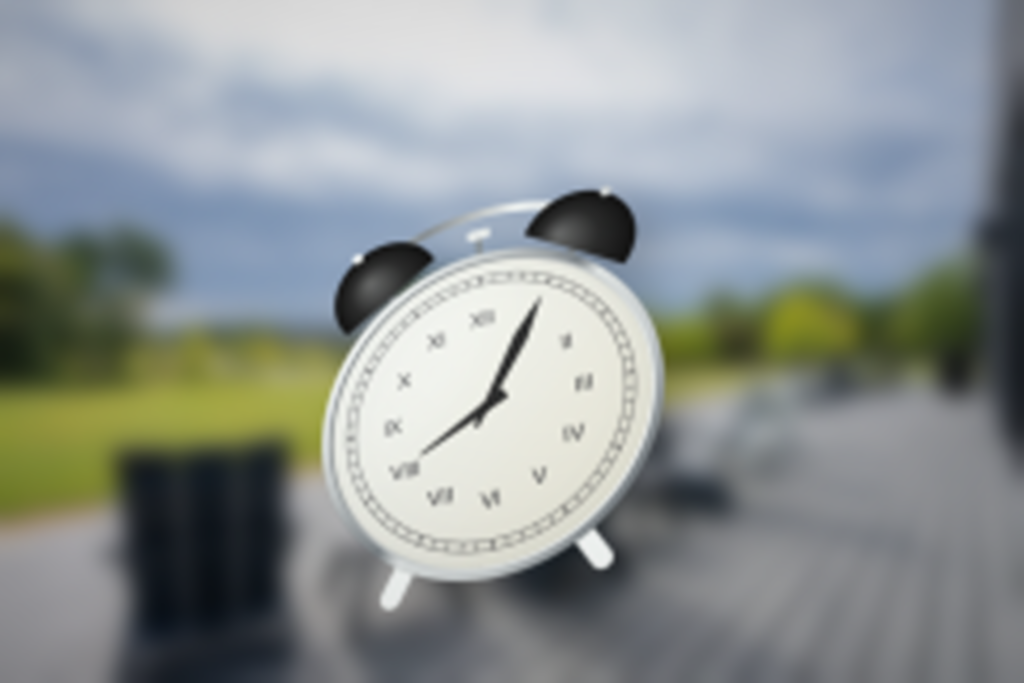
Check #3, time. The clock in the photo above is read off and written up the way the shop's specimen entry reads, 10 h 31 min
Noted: 8 h 05 min
